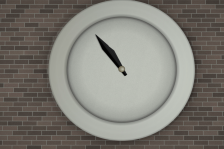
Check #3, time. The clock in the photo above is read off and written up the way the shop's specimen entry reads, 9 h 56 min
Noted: 10 h 54 min
